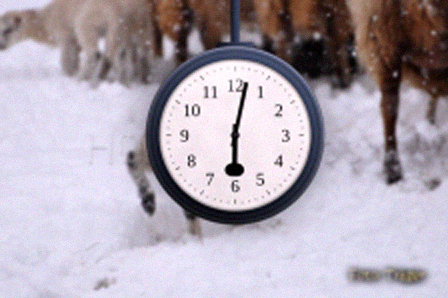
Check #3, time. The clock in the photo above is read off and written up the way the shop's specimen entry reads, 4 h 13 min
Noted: 6 h 02 min
